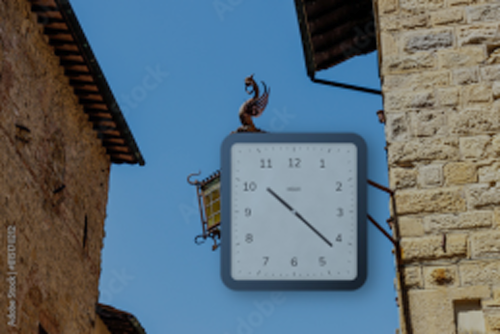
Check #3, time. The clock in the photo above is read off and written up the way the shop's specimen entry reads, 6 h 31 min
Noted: 10 h 22 min
